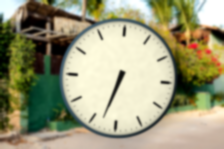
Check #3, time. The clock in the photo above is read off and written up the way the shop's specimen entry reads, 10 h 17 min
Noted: 6 h 33 min
